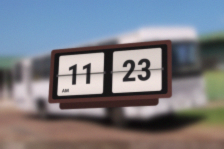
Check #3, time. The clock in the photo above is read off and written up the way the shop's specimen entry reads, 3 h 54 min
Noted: 11 h 23 min
